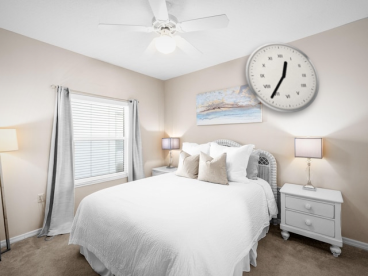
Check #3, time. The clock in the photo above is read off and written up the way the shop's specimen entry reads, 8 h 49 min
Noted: 12 h 36 min
